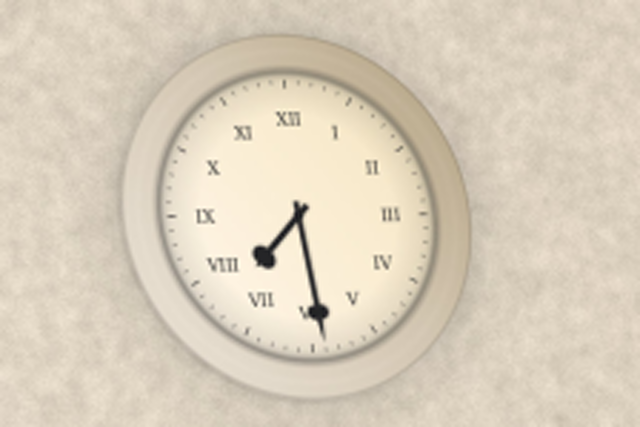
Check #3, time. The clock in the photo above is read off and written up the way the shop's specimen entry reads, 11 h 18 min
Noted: 7 h 29 min
